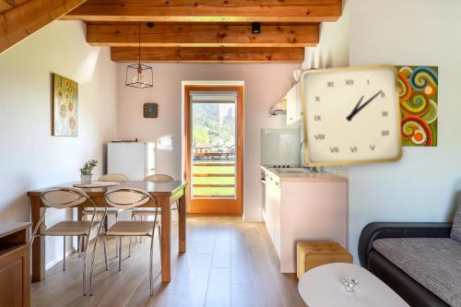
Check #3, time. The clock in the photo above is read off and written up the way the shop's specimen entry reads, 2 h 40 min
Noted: 1 h 09 min
